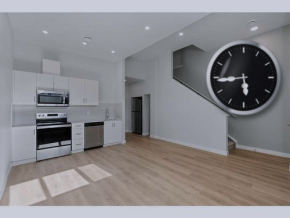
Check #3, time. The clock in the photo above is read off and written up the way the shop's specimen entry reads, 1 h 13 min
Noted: 5 h 44 min
